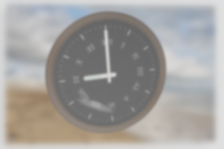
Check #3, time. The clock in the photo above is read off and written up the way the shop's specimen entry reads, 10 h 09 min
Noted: 9 h 00 min
